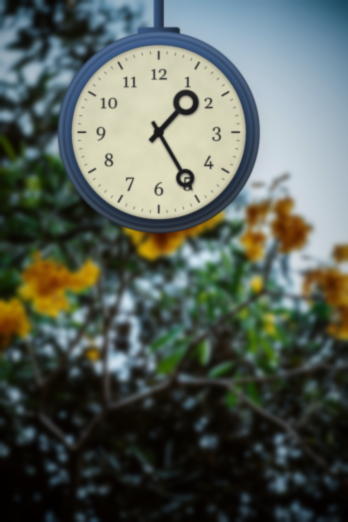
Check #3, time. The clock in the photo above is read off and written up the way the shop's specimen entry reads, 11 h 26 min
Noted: 1 h 25 min
